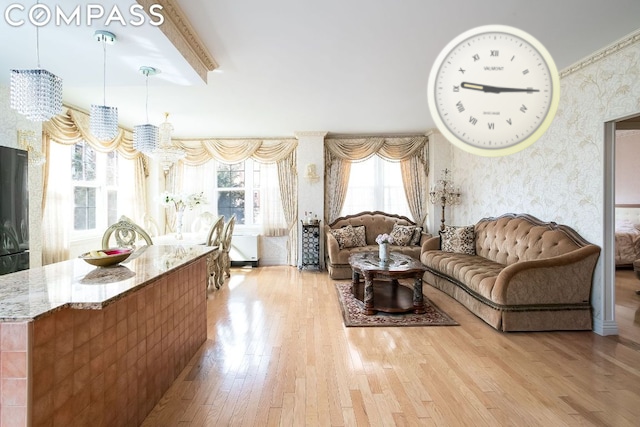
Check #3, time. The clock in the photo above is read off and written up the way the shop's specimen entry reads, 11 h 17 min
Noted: 9 h 15 min
